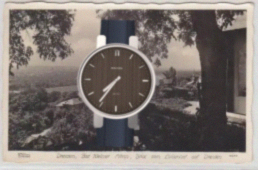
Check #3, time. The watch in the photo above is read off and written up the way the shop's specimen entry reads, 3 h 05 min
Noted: 7 h 36 min
